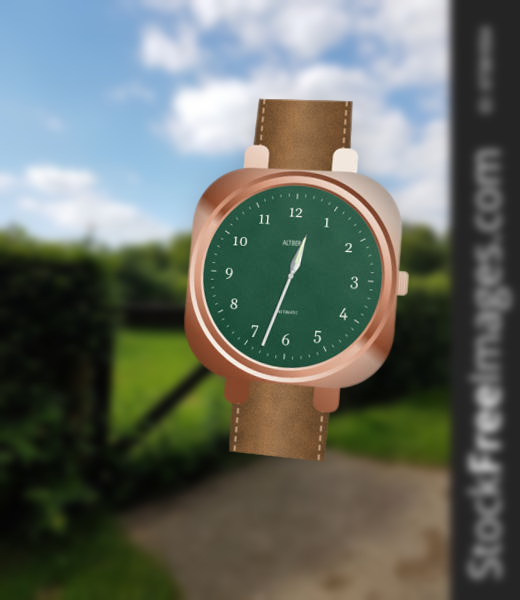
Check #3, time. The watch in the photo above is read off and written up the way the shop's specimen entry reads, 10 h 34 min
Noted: 12 h 33 min
